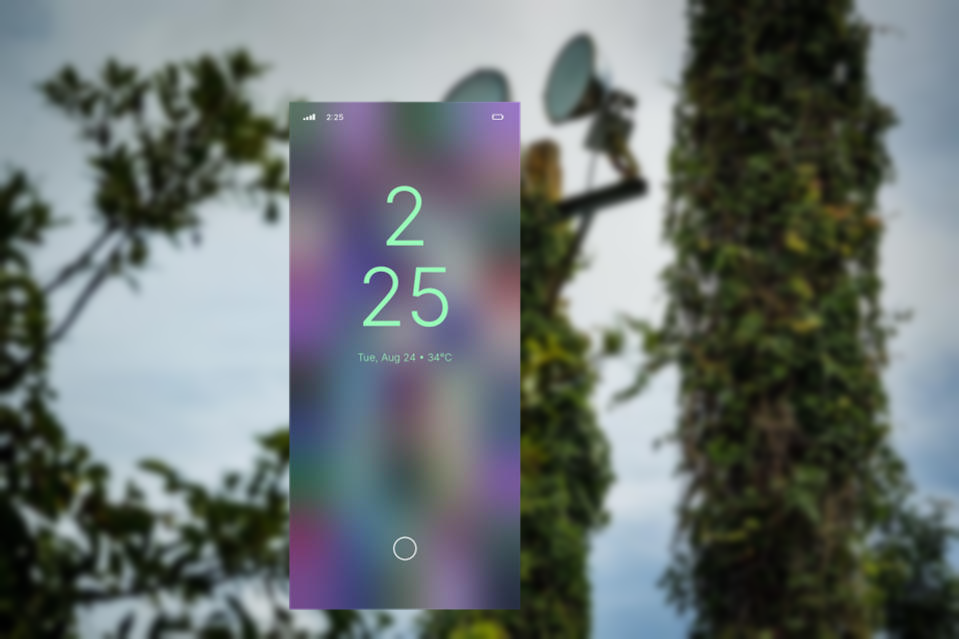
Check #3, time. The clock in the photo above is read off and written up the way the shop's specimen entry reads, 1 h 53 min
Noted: 2 h 25 min
